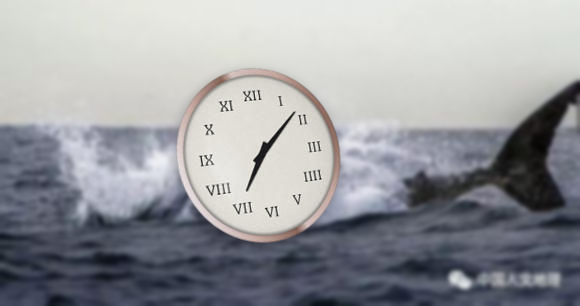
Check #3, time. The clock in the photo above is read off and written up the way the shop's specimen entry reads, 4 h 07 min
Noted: 7 h 08 min
